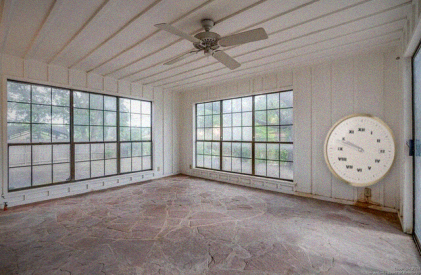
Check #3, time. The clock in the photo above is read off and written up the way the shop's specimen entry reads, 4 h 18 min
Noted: 9 h 48 min
